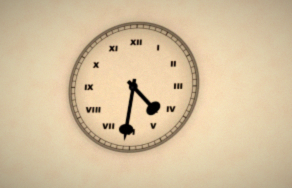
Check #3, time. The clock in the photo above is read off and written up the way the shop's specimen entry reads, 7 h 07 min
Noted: 4 h 31 min
